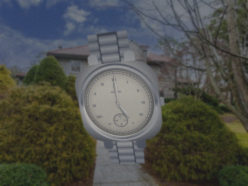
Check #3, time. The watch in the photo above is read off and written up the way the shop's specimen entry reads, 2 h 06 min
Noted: 5 h 00 min
